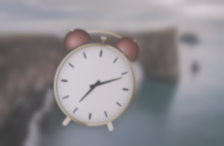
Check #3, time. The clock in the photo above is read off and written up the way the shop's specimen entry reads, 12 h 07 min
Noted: 7 h 11 min
